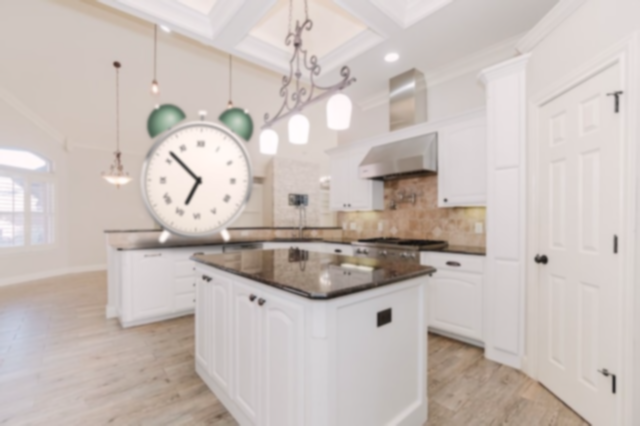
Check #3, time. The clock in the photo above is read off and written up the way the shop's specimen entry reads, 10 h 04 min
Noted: 6 h 52 min
